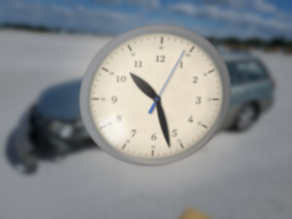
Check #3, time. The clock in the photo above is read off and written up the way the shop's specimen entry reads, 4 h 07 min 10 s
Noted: 10 h 27 min 04 s
